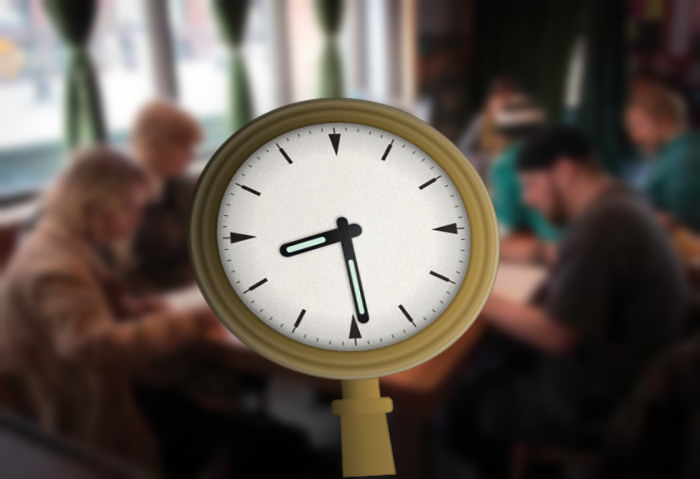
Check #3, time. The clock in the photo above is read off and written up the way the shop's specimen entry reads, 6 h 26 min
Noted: 8 h 29 min
